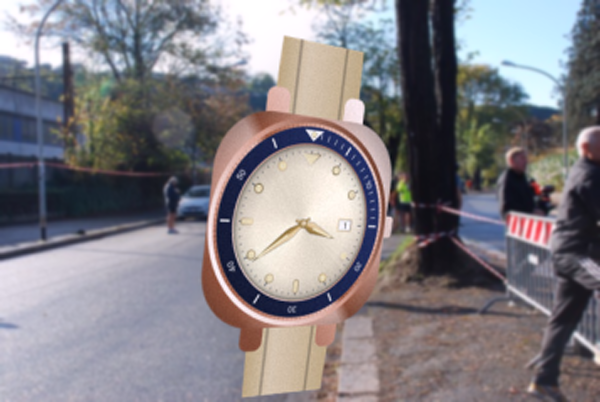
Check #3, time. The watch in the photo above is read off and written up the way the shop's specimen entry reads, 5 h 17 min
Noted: 3 h 39 min
